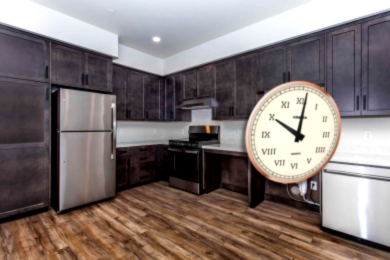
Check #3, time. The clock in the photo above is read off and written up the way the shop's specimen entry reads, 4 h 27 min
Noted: 10 h 01 min
